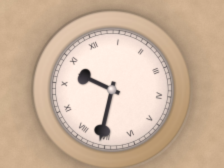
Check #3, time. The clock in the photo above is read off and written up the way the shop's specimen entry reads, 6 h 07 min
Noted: 10 h 36 min
